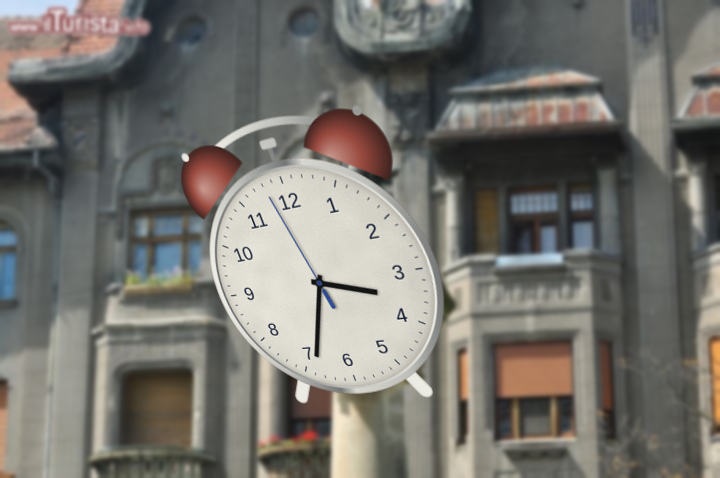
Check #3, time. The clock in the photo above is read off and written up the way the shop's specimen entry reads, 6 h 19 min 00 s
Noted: 3 h 33 min 58 s
